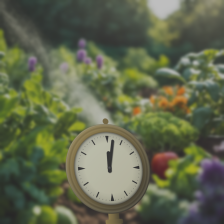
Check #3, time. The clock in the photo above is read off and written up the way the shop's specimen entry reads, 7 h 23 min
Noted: 12 h 02 min
